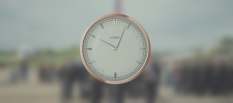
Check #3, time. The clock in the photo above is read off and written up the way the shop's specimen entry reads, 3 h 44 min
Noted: 10 h 04 min
